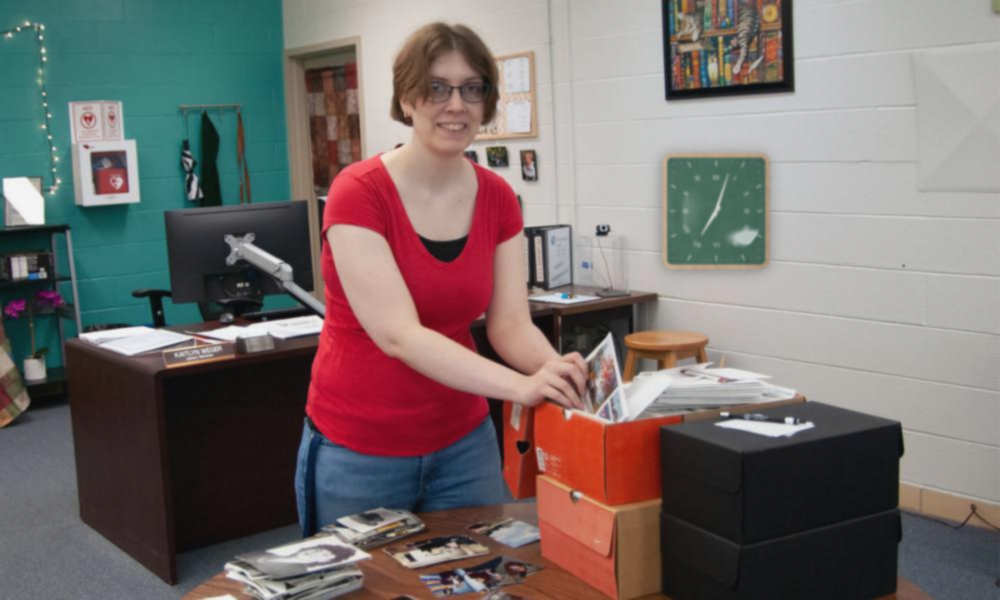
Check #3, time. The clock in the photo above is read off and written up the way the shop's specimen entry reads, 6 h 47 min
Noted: 7 h 03 min
